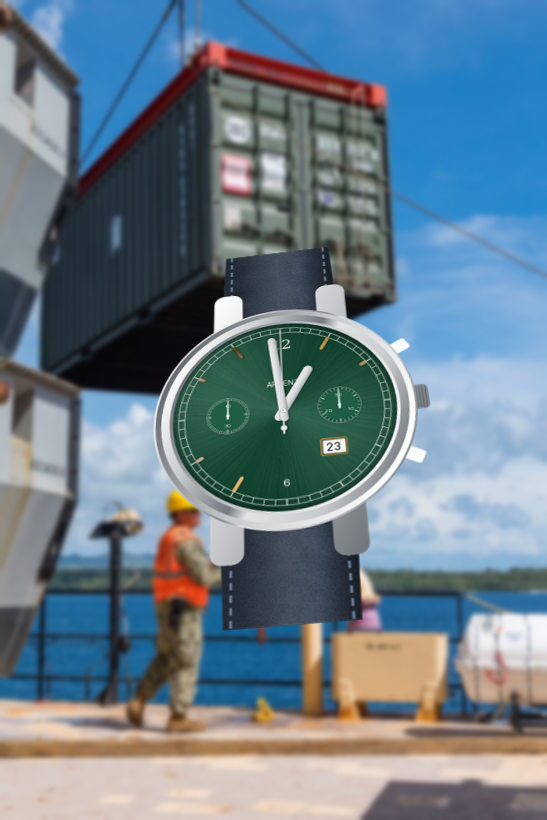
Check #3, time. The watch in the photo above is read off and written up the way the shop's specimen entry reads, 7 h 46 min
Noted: 12 h 59 min
